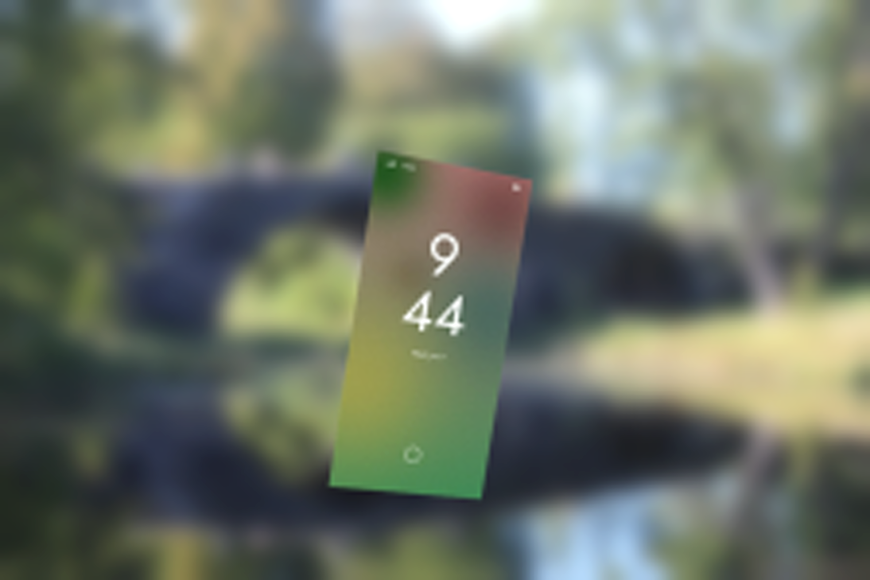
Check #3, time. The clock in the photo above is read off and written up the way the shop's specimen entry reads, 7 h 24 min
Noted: 9 h 44 min
